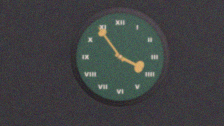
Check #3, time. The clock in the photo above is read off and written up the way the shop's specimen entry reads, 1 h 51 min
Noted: 3 h 54 min
